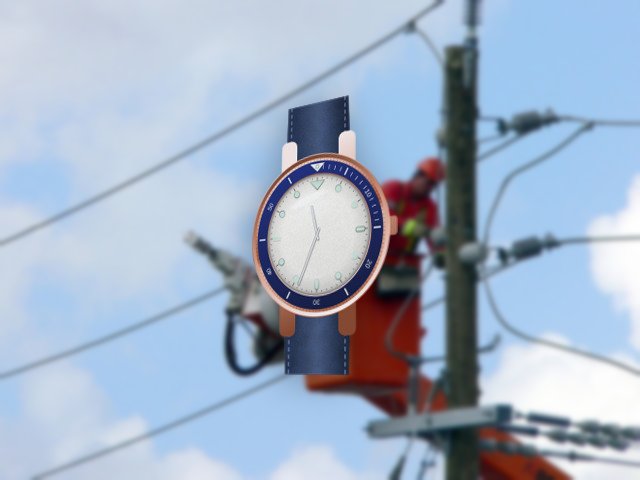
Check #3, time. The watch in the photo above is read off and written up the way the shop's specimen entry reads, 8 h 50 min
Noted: 11 h 34 min
